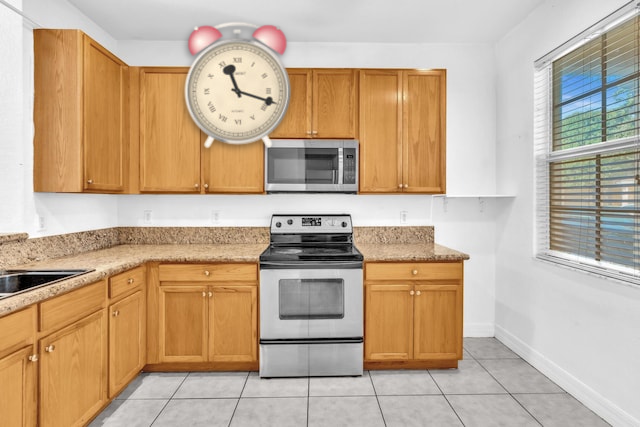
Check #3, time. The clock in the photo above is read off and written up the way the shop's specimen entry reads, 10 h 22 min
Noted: 11 h 18 min
